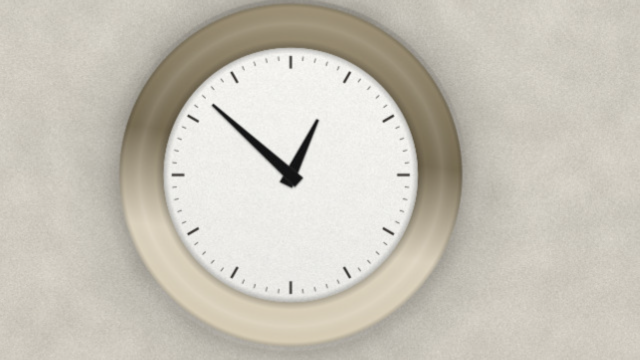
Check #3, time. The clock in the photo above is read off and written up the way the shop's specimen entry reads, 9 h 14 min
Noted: 12 h 52 min
